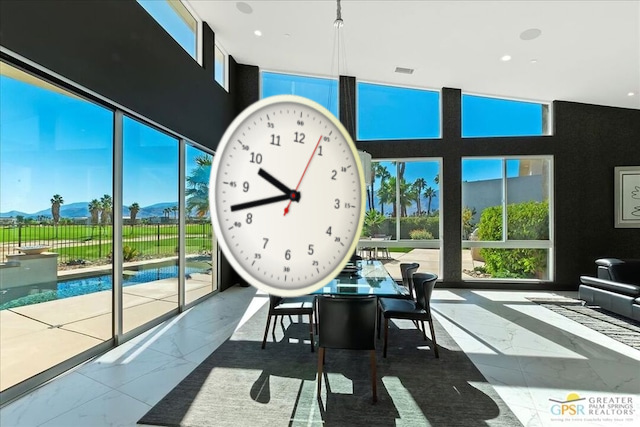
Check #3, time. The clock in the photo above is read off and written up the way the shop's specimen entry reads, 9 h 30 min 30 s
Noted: 9 h 42 min 04 s
